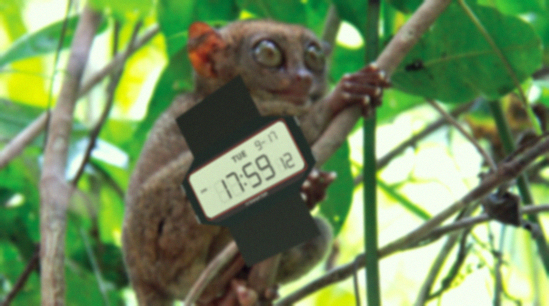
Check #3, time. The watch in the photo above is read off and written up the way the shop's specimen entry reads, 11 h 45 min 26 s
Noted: 17 h 59 min 12 s
